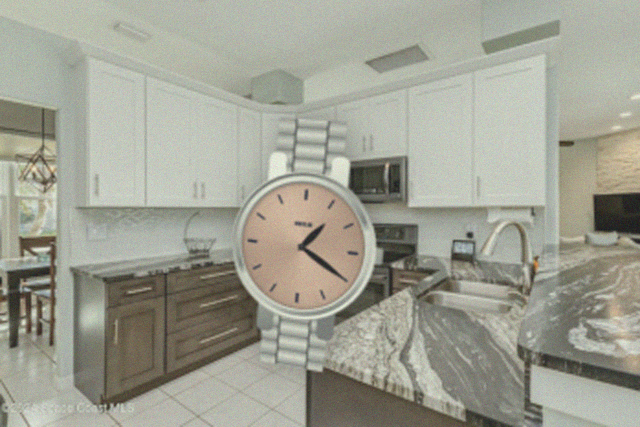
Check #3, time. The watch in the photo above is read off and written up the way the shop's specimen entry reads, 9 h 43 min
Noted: 1 h 20 min
